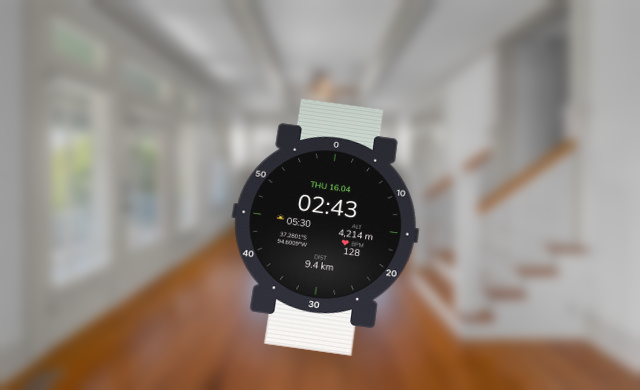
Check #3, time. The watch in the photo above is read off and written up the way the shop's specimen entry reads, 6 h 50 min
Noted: 2 h 43 min
